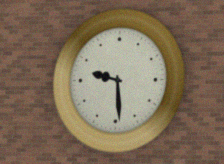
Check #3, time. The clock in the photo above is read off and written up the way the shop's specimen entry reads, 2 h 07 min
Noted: 9 h 29 min
